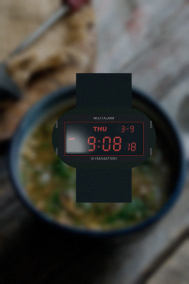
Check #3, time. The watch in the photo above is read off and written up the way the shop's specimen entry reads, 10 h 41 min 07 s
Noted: 9 h 08 min 18 s
